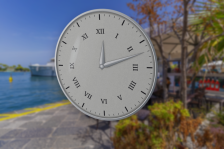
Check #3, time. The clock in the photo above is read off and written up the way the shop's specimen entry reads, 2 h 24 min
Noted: 12 h 12 min
